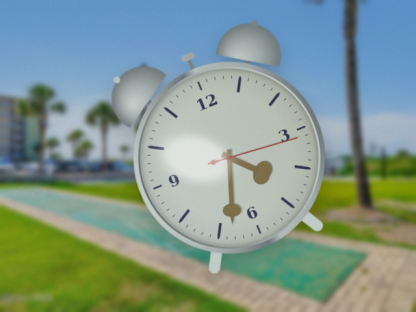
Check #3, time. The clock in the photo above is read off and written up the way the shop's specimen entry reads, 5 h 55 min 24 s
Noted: 4 h 33 min 16 s
